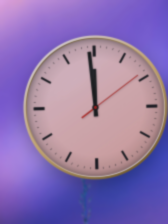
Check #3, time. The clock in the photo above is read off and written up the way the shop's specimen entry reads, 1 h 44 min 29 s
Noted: 11 h 59 min 09 s
